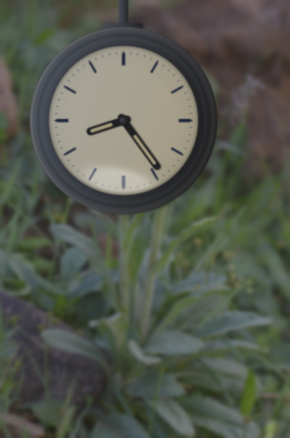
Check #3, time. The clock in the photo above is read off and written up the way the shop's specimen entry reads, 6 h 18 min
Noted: 8 h 24 min
